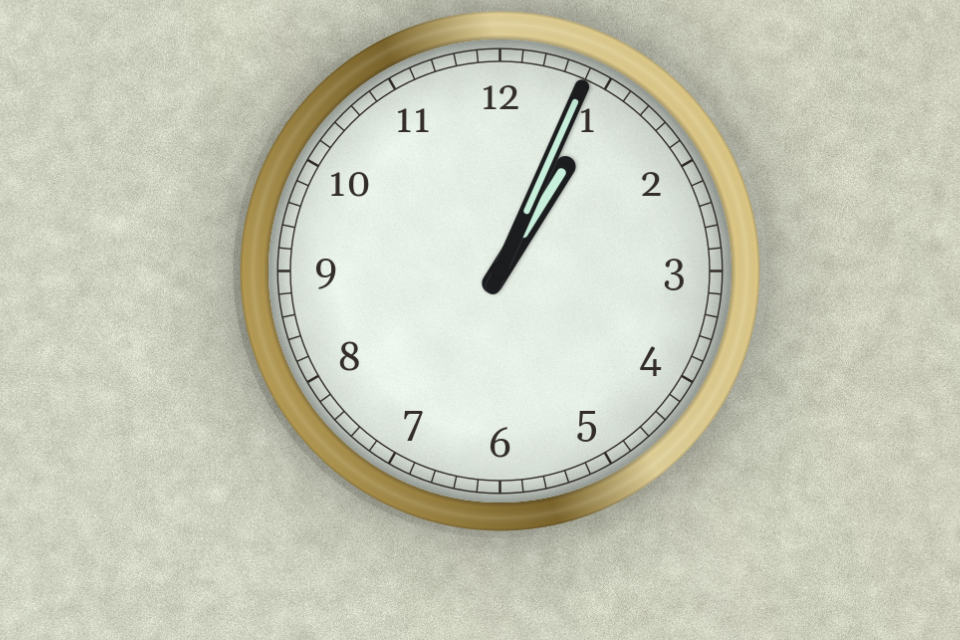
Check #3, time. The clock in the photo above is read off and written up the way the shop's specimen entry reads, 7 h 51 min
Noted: 1 h 04 min
